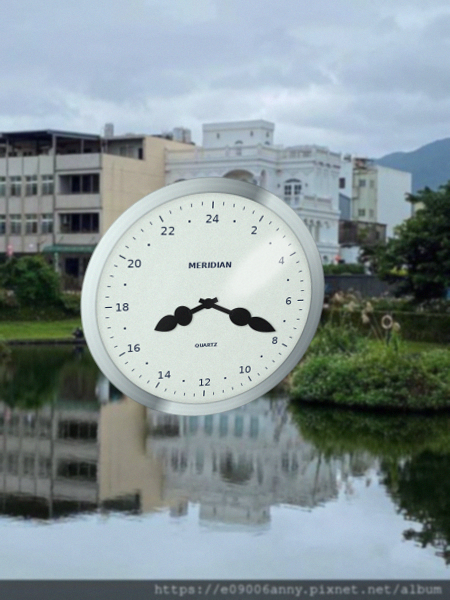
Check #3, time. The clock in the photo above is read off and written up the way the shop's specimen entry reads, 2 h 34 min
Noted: 16 h 19 min
